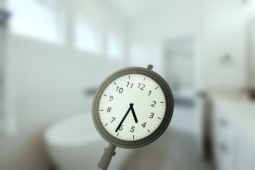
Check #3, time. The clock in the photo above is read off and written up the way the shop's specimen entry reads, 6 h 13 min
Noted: 4 h 31 min
